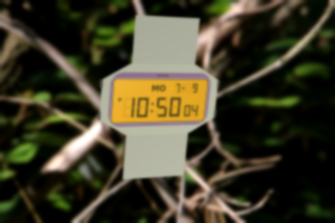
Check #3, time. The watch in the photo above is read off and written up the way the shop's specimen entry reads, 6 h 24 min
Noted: 10 h 50 min
